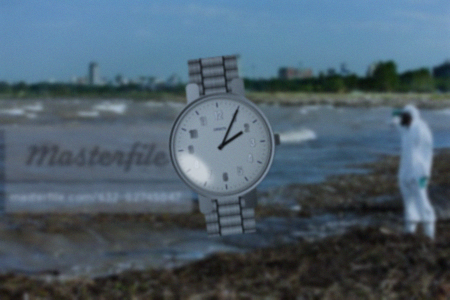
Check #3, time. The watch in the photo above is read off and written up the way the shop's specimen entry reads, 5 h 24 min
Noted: 2 h 05 min
